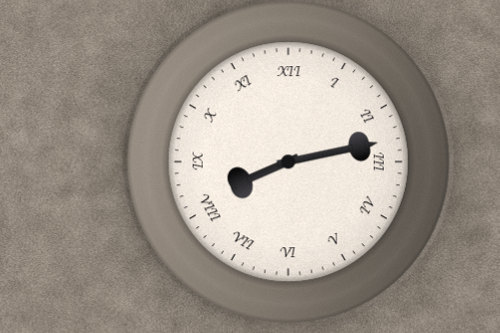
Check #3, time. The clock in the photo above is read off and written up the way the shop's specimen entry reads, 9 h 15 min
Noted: 8 h 13 min
